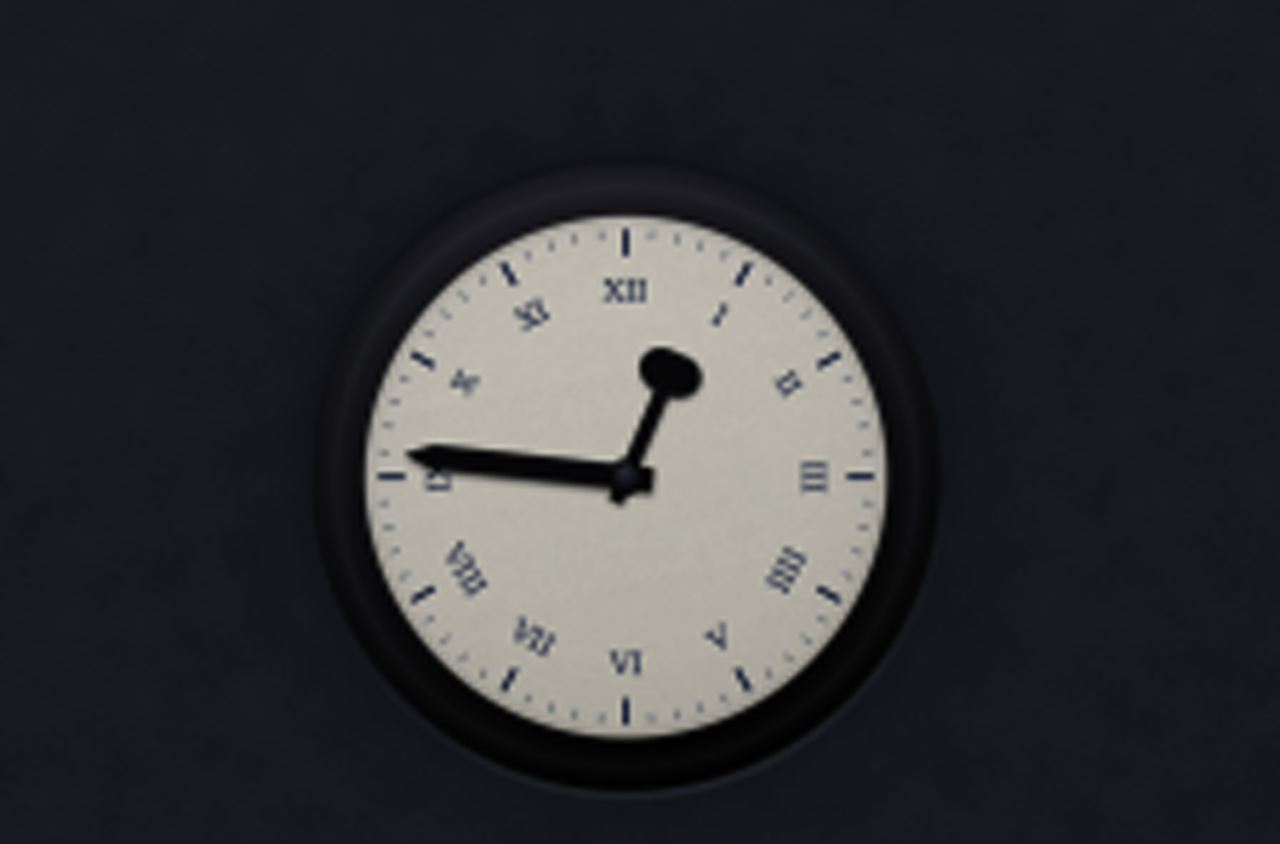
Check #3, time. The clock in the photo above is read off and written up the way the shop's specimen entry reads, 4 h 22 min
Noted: 12 h 46 min
